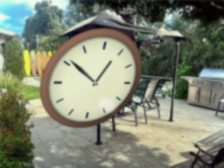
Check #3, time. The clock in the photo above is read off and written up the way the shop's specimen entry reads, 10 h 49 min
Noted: 12 h 51 min
